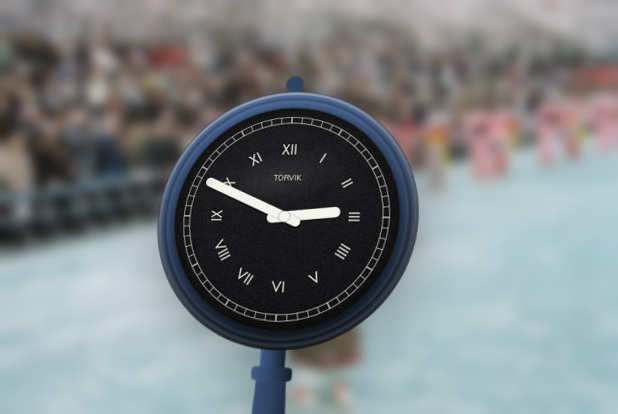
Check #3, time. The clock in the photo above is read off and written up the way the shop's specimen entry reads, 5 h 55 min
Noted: 2 h 49 min
